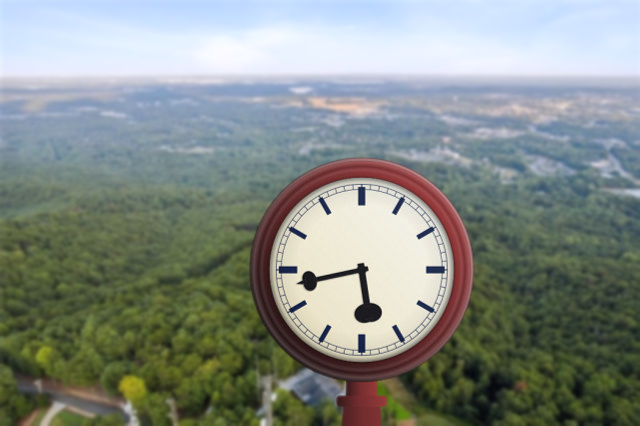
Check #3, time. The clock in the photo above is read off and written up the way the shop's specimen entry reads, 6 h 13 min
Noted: 5 h 43 min
